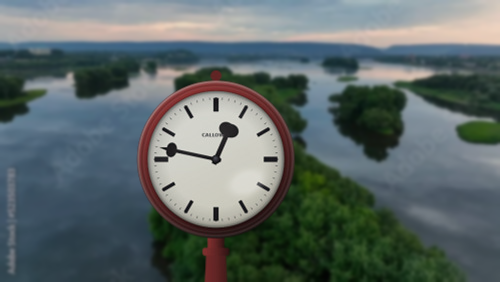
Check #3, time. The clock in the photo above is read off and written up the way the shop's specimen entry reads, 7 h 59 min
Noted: 12 h 47 min
